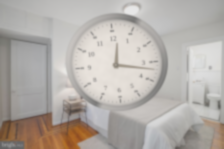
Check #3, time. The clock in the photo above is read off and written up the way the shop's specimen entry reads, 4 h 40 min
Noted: 12 h 17 min
